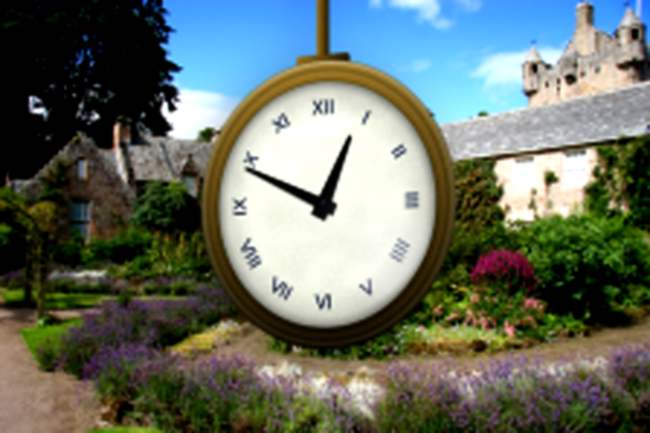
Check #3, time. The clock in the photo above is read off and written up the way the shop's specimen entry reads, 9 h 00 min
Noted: 12 h 49 min
